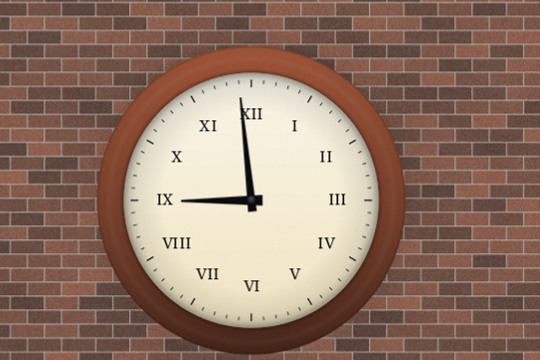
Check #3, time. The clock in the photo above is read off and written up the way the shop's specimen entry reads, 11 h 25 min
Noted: 8 h 59 min
